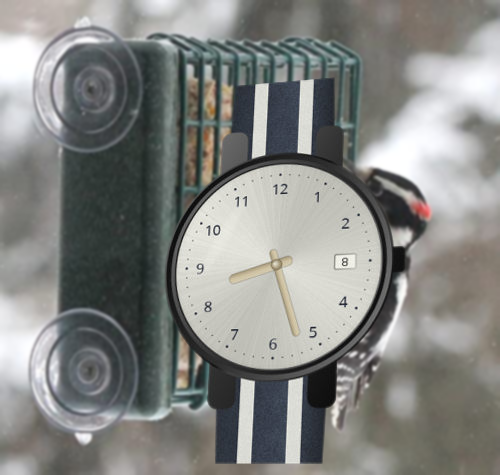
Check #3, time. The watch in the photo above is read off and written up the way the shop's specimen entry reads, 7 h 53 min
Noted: 8 h 27 min
